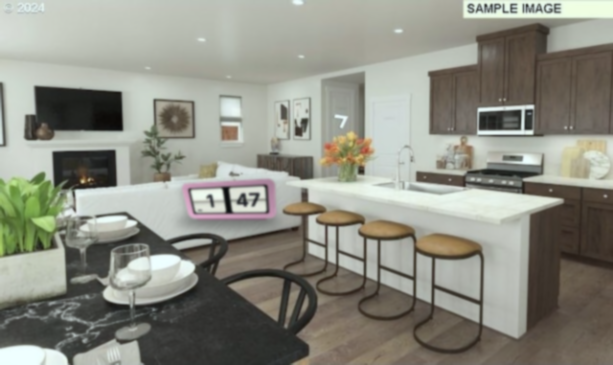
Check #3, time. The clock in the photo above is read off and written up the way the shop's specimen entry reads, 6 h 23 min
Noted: 1 h 47 min
